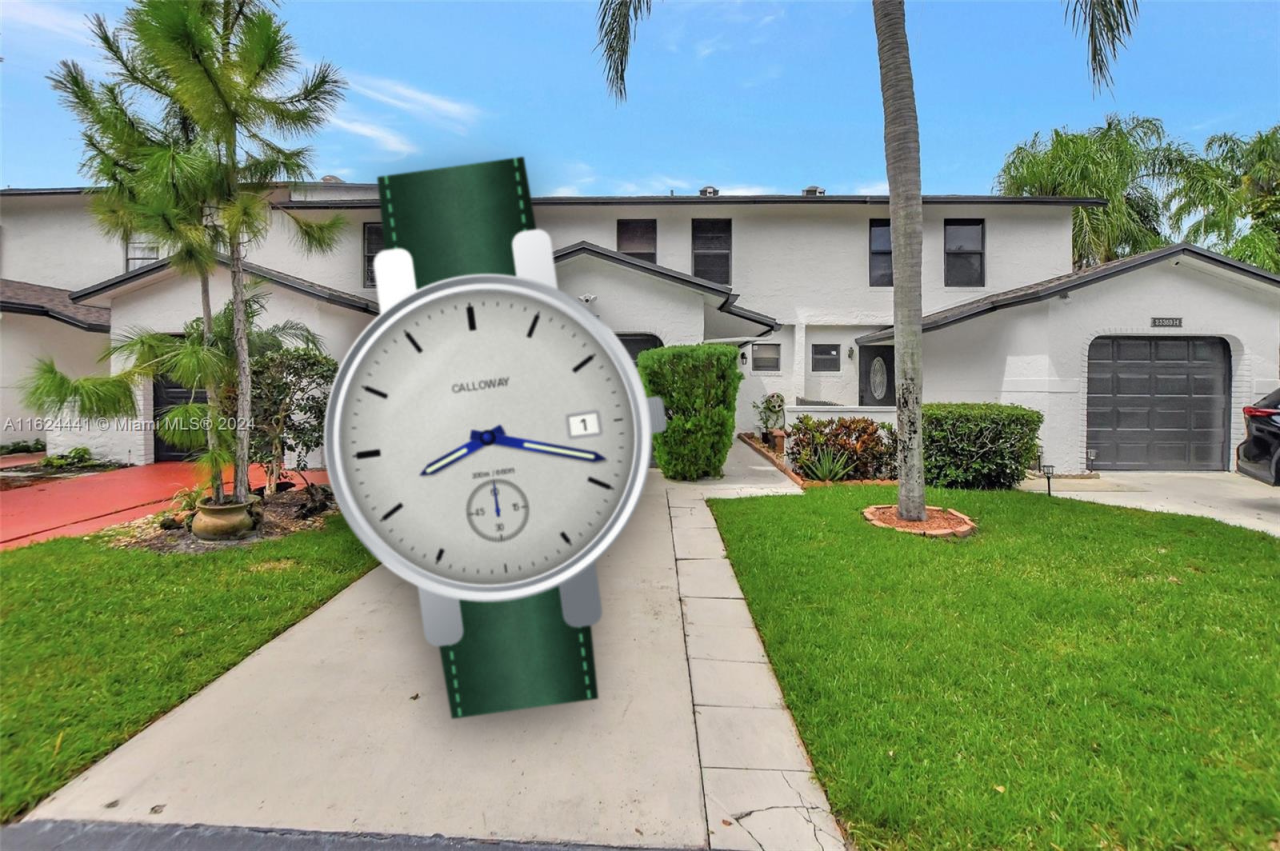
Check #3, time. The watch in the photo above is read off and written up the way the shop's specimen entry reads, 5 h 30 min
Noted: 8 h 18 min
